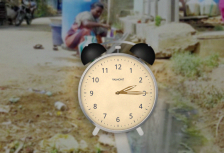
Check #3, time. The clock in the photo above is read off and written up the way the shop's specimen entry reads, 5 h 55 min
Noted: 2 h 15 min
